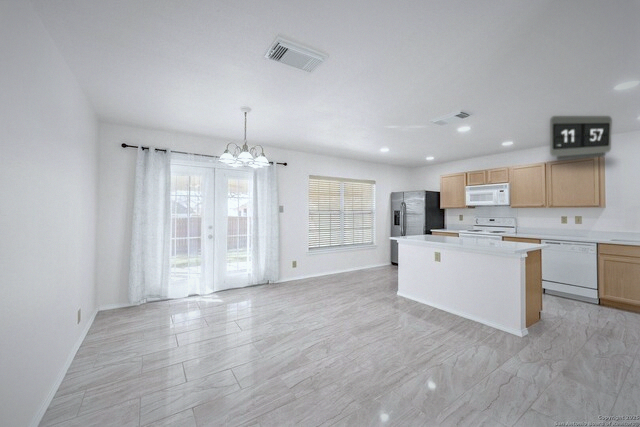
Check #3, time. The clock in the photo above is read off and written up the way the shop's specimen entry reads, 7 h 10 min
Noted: 11 h 57 min
